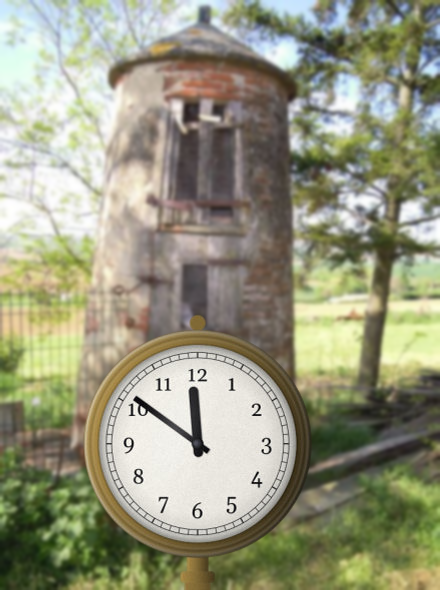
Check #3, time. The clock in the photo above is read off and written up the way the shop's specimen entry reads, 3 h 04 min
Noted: 11 h 51 min
